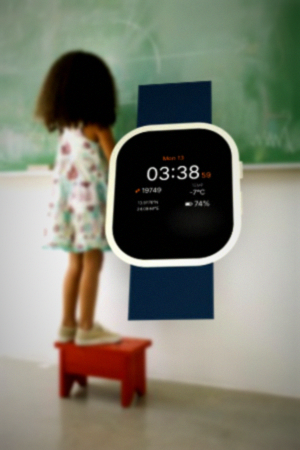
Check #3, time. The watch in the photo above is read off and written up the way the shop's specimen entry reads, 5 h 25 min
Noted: 3 h 38 min
